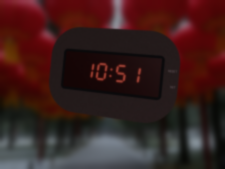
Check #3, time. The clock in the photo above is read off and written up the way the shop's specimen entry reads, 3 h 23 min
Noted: 10 h 51 min
